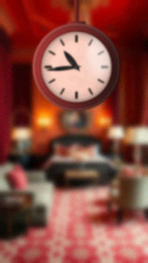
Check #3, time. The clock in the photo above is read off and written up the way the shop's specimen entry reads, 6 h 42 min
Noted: 10 h 44 min
